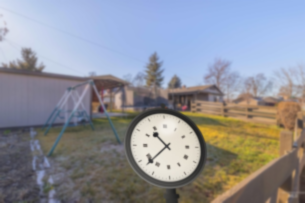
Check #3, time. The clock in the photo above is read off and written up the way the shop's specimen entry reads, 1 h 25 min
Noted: 10 h 38 min
